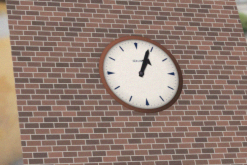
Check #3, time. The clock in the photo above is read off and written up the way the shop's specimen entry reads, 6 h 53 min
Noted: 1 h 04 min
